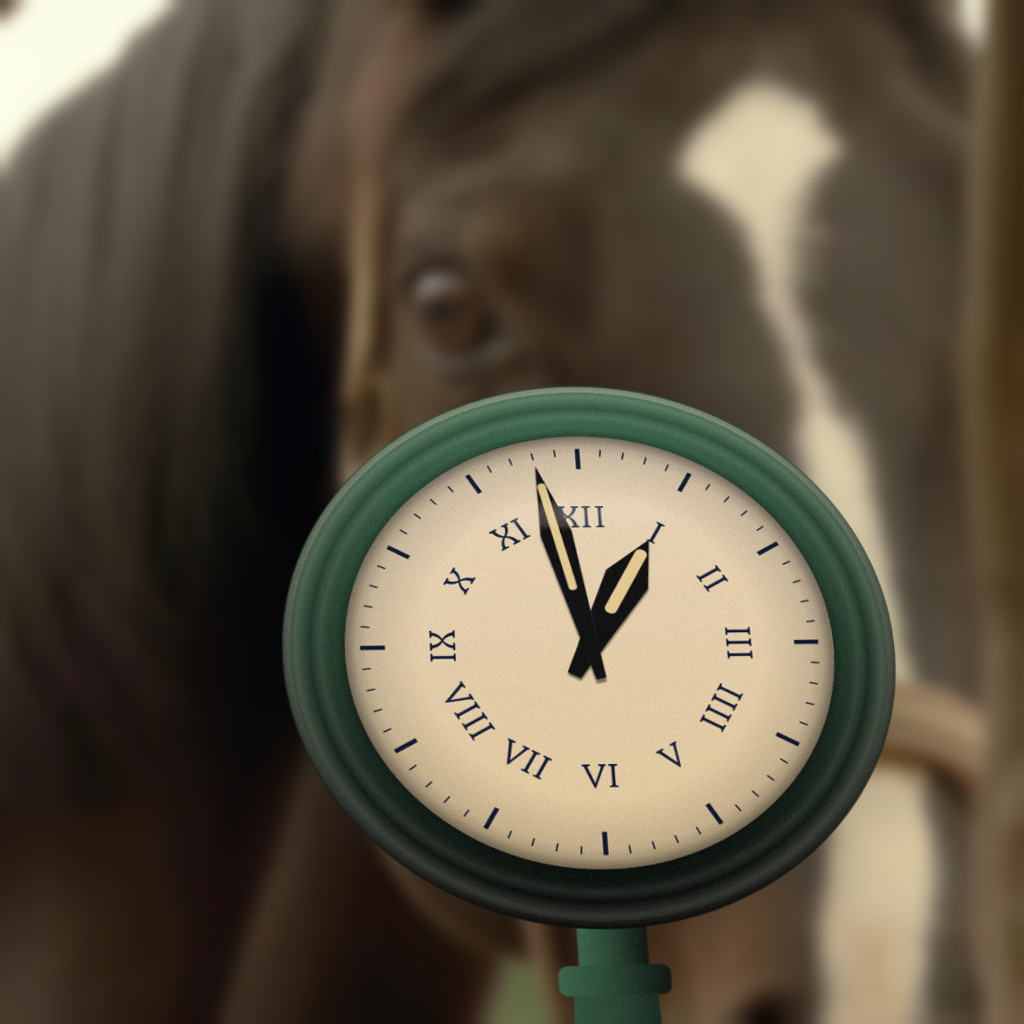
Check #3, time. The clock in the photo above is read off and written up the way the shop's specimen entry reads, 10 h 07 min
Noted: 12 h 58 min
